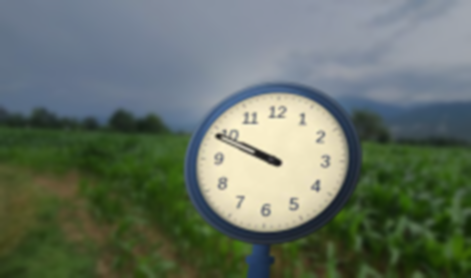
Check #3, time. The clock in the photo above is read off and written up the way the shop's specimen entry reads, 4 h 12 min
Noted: 9 h 49 min
